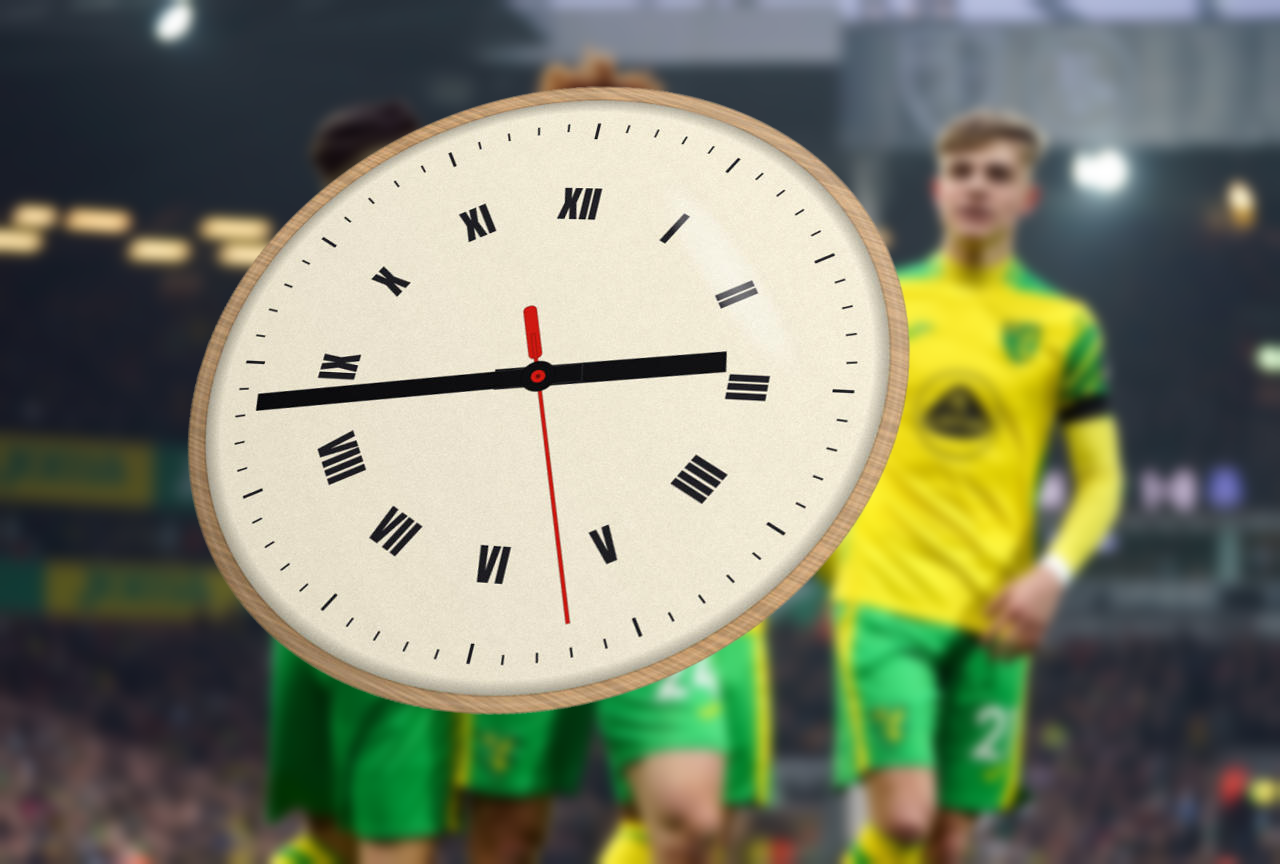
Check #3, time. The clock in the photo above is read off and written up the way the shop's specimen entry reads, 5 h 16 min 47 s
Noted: 2 h 43 min 27 s
